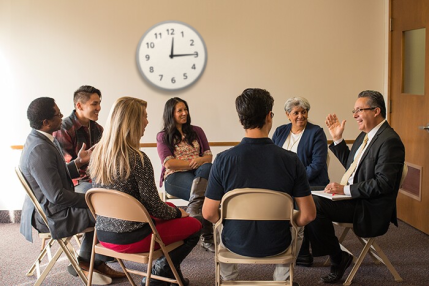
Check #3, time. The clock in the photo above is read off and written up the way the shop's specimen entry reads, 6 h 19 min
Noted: 12 h 15 min
